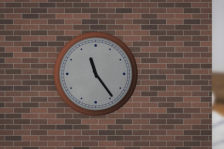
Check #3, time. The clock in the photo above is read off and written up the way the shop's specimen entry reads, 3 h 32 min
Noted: 11 h 24 min
